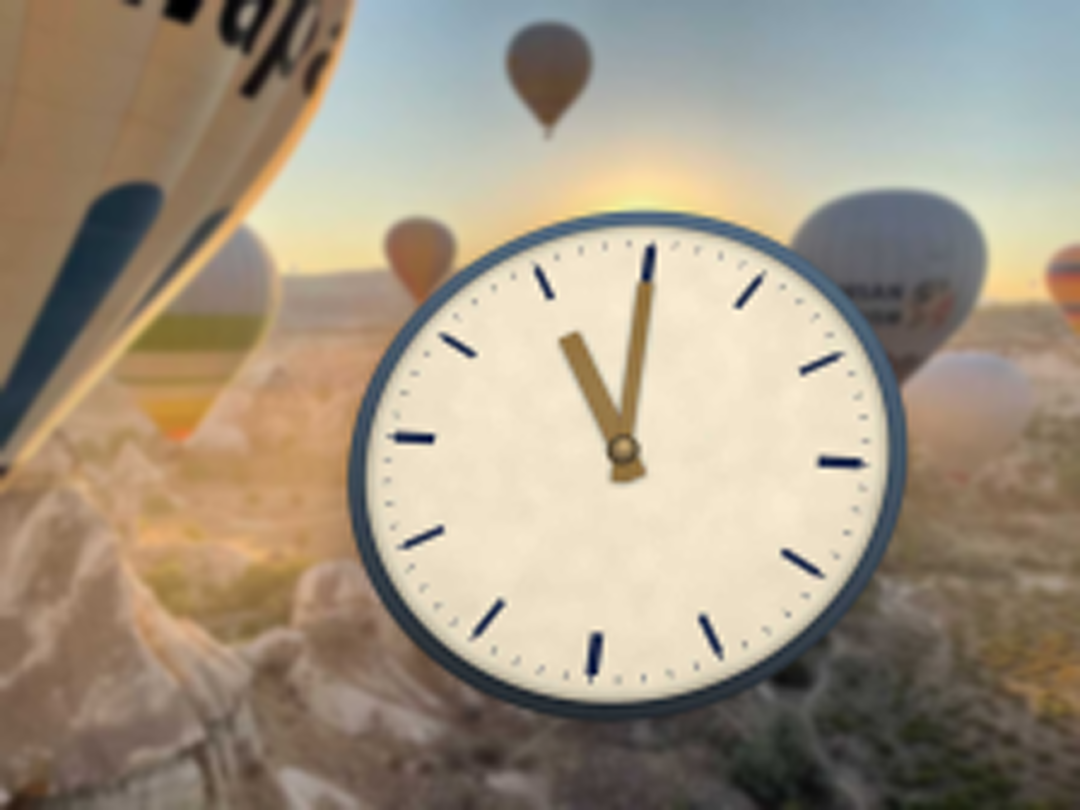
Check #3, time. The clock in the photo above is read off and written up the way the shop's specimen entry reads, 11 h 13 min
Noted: 11 h 00 min
